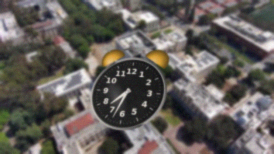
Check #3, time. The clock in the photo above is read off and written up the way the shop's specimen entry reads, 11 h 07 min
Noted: 7 h 33 min
